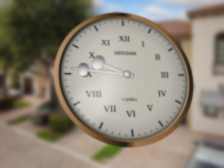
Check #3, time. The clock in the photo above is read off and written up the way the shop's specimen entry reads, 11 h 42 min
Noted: 9 h 46 min
